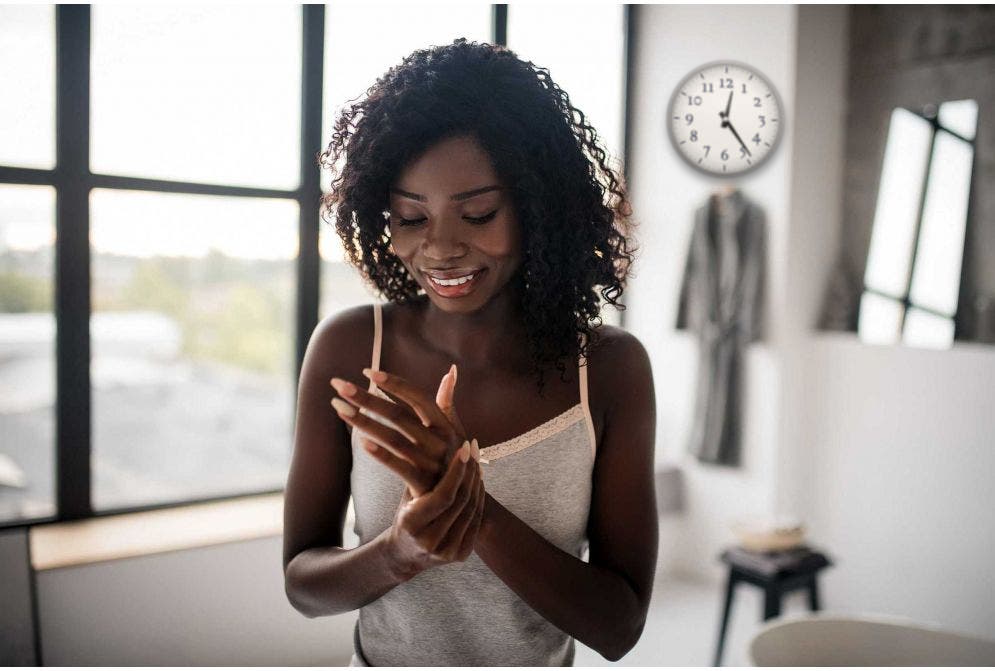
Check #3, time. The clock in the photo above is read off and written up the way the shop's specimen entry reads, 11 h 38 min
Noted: 12 h 24 min
